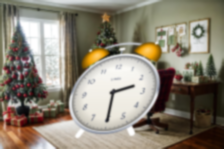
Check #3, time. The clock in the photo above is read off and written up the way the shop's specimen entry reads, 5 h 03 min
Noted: 2 h 30 min
